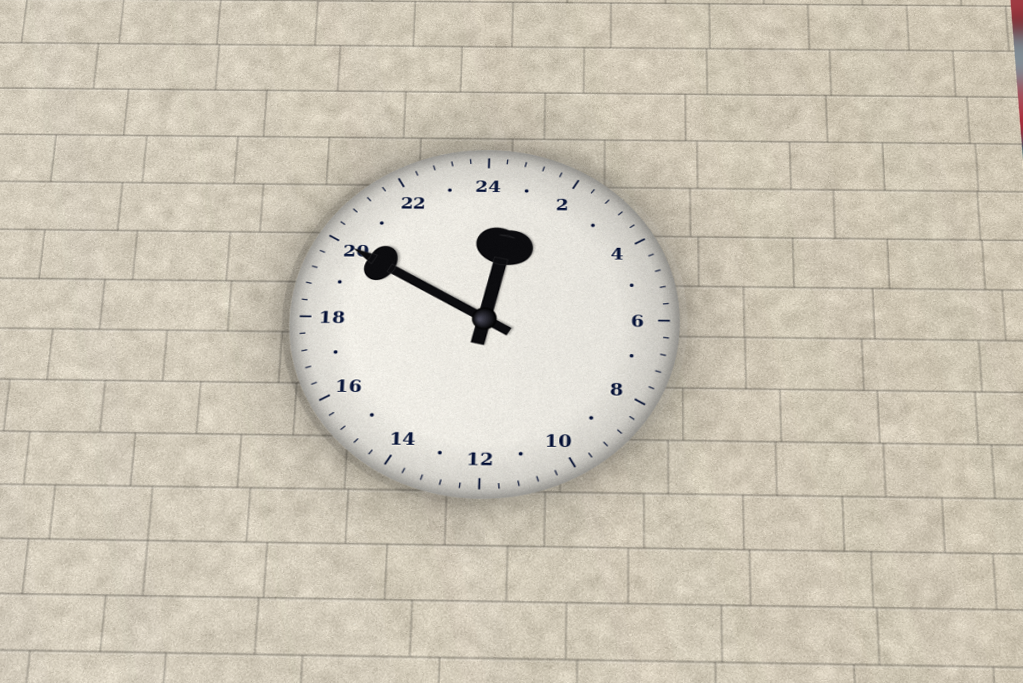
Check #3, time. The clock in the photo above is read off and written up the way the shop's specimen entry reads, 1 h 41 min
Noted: 0 h 50 min
